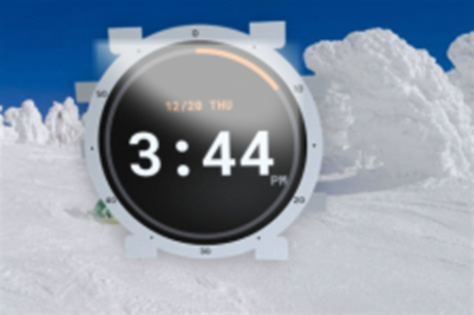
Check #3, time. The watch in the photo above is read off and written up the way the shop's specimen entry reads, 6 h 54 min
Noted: 3 h 44 min
